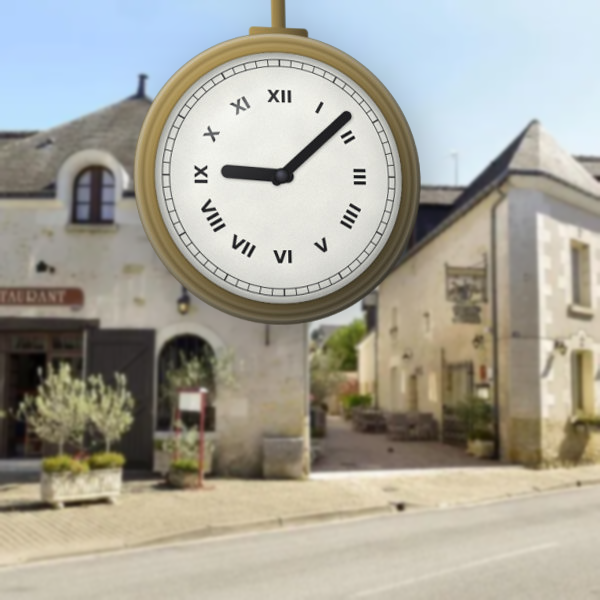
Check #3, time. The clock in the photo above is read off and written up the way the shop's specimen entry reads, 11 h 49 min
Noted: 9 h 08 min
